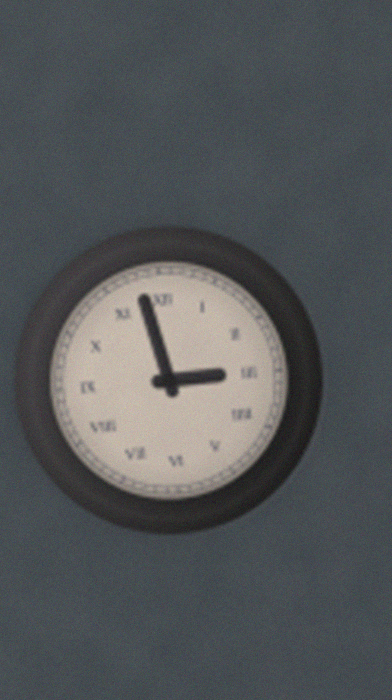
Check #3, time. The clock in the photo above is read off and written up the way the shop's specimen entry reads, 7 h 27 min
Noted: 2 h 58 min
